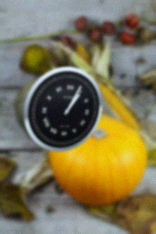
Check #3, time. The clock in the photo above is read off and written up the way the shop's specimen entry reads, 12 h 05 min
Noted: 1 h 04 min
